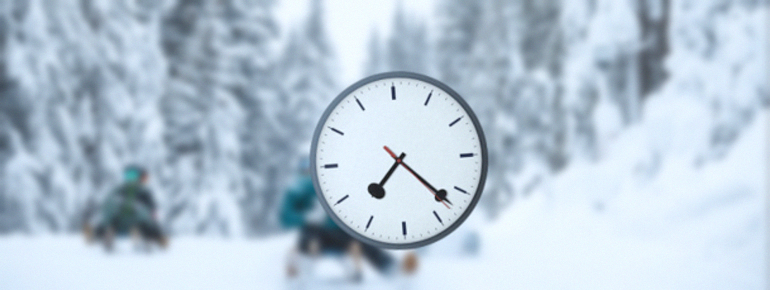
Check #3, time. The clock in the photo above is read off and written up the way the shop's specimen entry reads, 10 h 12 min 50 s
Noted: 7 h 22 min 23 s
